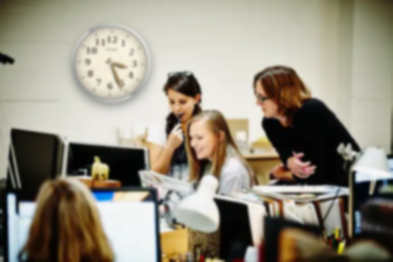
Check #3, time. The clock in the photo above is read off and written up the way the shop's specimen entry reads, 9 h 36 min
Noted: 3 h 26 min
